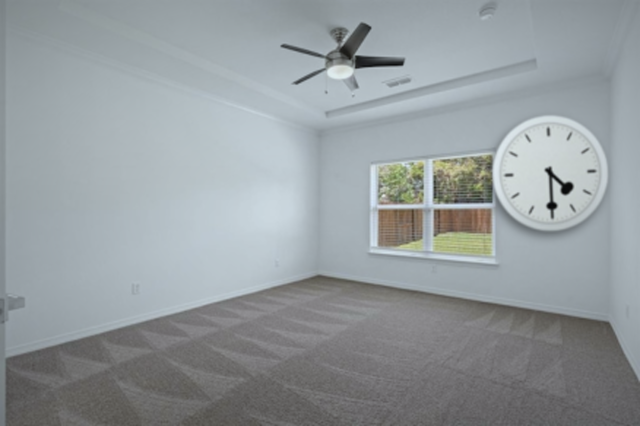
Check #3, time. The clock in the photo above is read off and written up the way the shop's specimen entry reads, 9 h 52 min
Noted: 4 h 30 min
